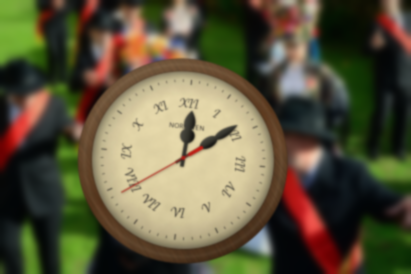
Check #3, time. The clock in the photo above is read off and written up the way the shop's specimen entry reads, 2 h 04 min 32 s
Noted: 12 h 08 min 39 s
